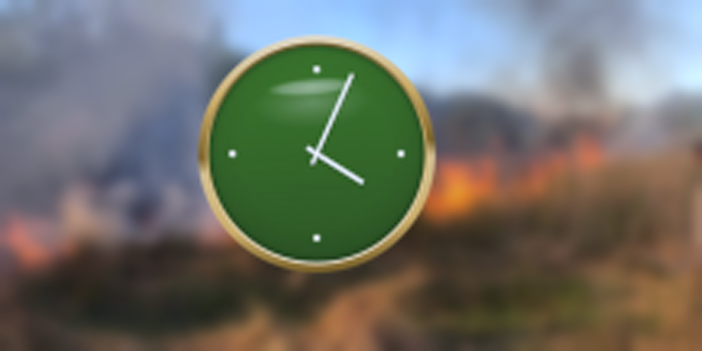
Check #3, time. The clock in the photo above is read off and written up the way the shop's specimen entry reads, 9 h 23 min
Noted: 4 h 04 min
